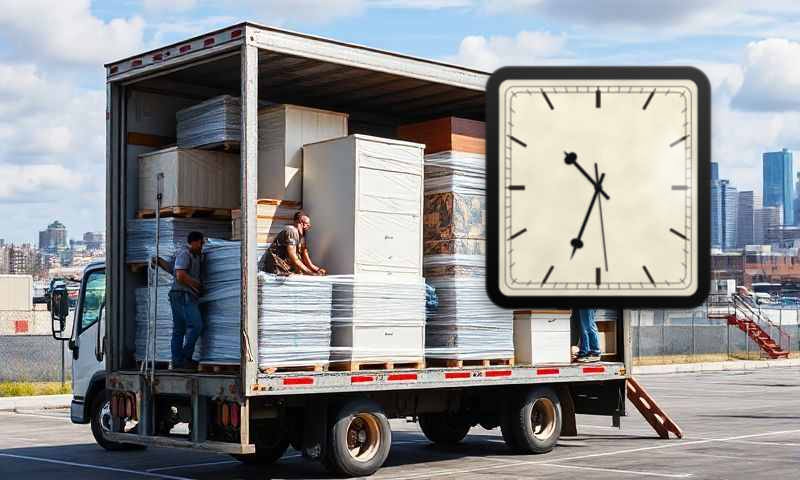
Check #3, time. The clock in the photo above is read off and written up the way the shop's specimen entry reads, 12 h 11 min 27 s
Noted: 10 h 33 min 29 s
